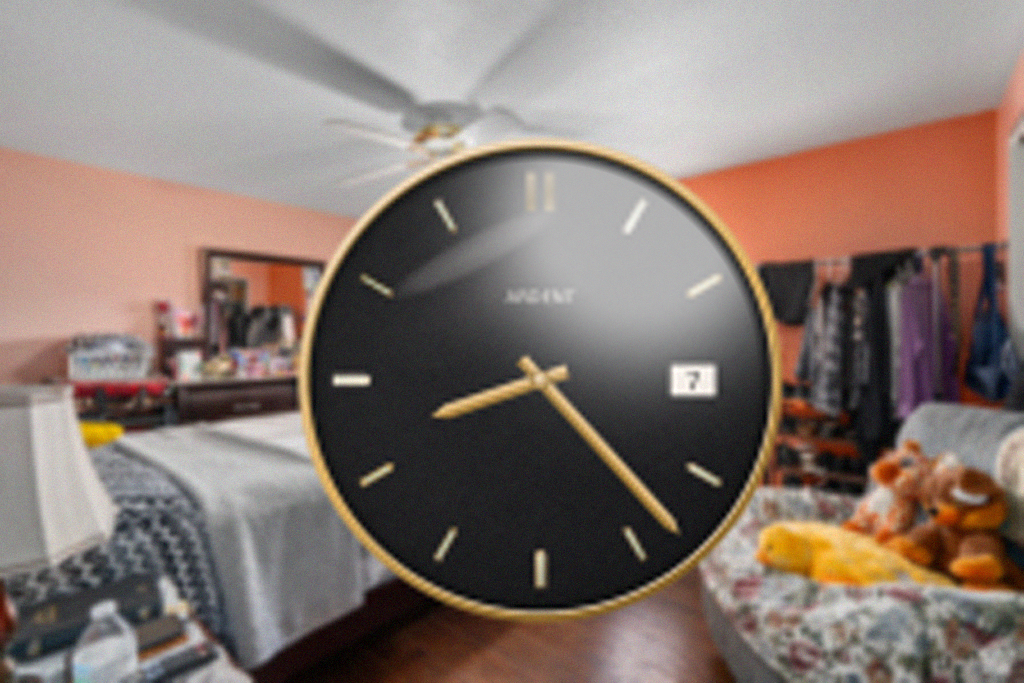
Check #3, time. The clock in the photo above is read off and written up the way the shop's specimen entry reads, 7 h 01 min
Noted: 8 h 23 min
